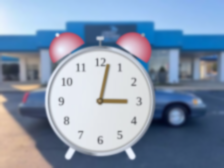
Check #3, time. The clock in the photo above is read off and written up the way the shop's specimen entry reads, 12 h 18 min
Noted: 3 h 02 min
